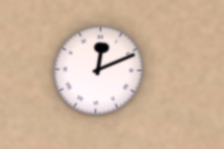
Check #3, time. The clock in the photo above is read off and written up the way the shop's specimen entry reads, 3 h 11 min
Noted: 12 h 11 min
